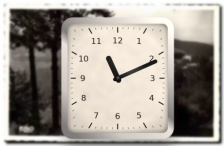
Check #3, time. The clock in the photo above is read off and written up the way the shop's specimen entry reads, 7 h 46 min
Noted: 11 h 11 min
